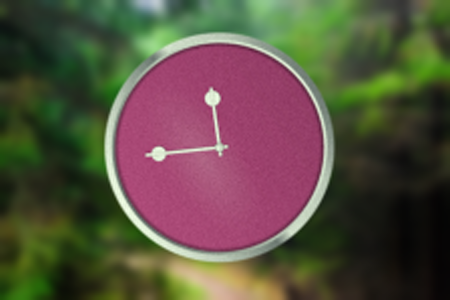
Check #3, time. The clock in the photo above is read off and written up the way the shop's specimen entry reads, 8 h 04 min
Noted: 11 h 44 min
